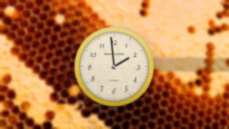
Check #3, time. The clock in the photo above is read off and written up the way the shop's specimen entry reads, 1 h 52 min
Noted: 1 h 59 min
